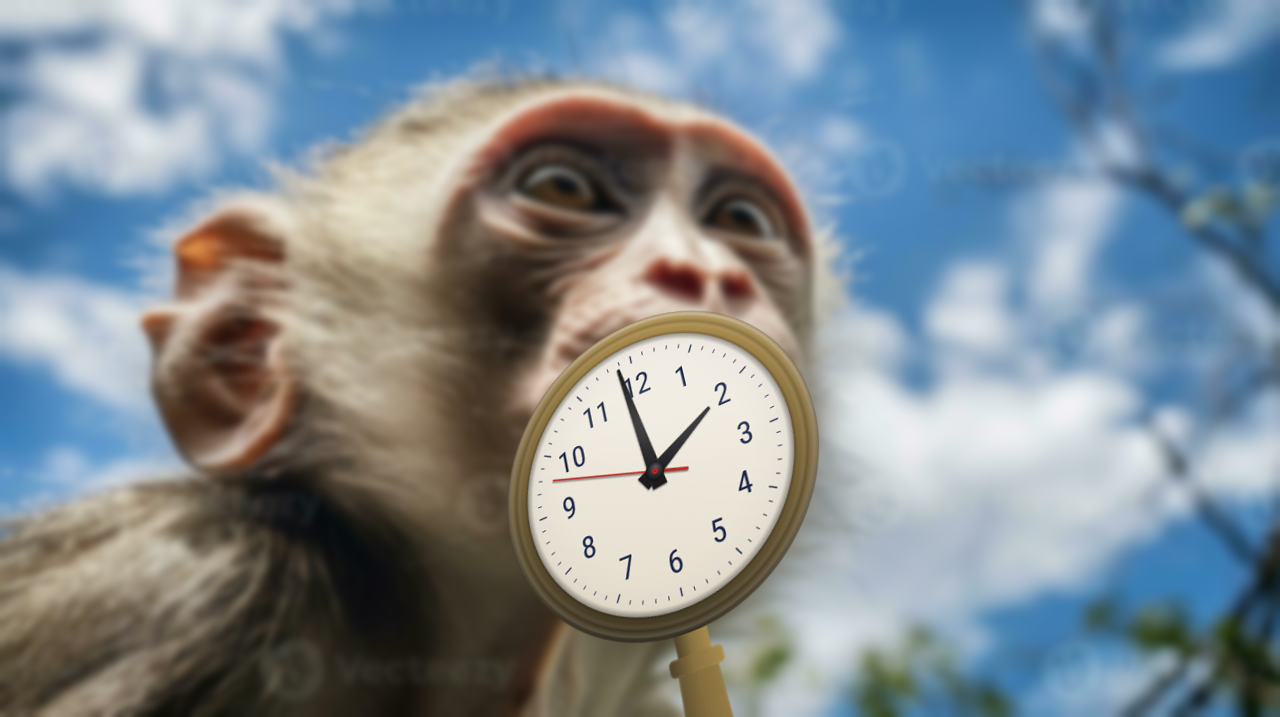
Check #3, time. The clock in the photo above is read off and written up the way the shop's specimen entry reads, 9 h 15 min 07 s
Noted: 1 h 58 min 48 s
